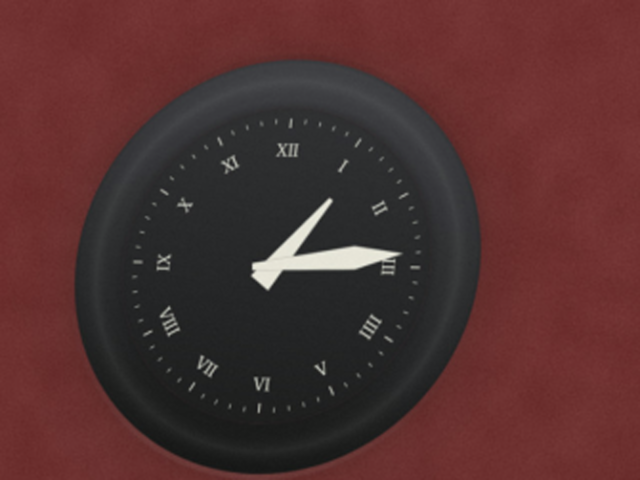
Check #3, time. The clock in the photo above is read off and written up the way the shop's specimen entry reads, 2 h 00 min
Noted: 1 h 14 min
